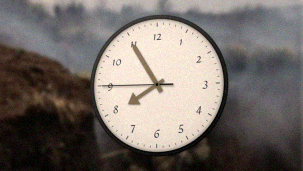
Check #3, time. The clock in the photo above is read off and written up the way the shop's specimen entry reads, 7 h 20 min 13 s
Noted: 7 h 54 min 45 s
